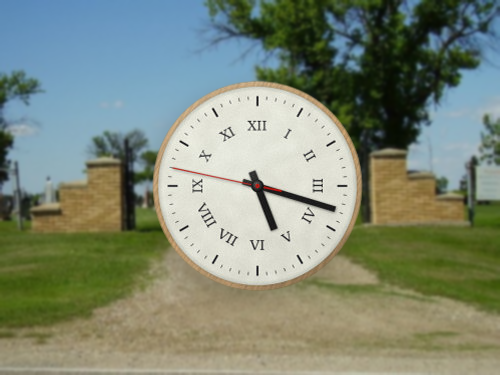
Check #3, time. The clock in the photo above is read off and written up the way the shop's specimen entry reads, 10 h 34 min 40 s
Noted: 5 h 17 min 47 s
